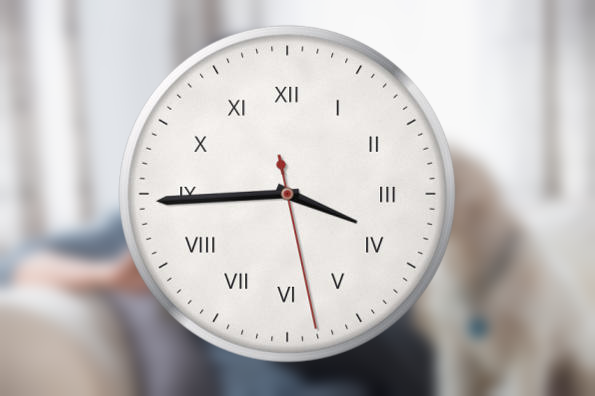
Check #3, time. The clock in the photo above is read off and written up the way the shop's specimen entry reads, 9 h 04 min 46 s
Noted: 3 h 44 min 28 s
